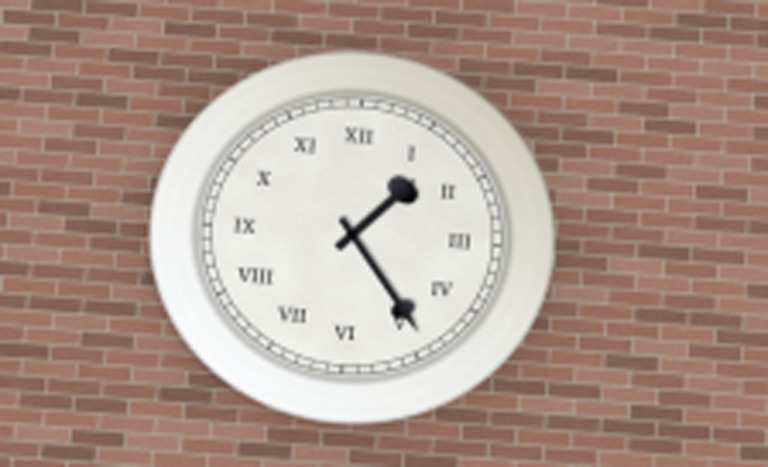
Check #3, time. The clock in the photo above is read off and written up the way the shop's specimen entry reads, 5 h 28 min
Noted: 1 h 24 min
